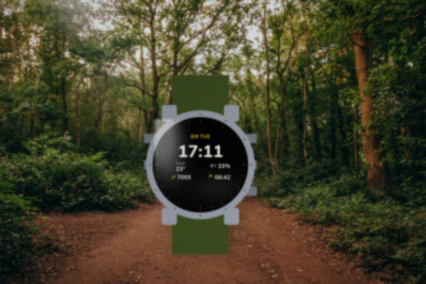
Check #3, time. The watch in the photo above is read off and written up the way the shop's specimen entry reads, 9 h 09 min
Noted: 17 h 11 min
